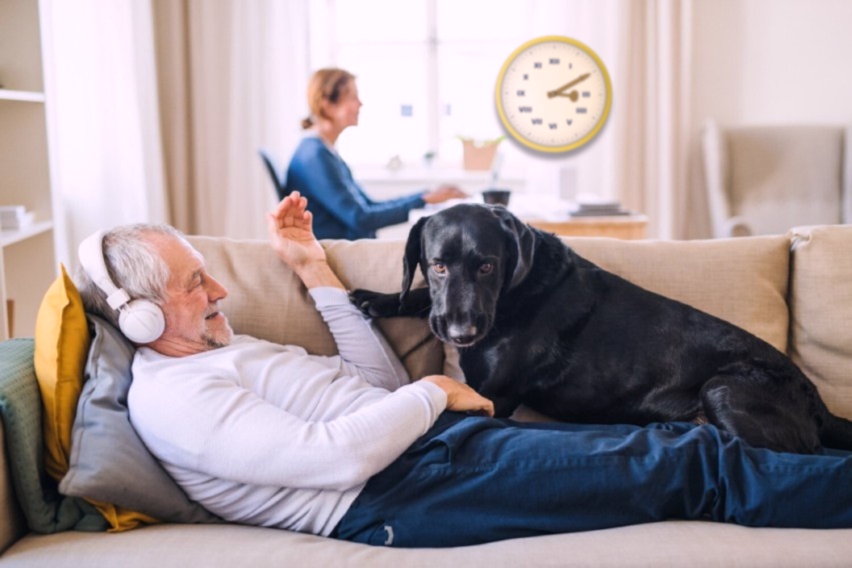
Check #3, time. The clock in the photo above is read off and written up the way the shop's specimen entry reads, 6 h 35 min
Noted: 3 h 10 min
